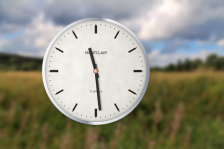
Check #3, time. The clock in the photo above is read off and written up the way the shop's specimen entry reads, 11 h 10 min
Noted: 11 h 29 min
